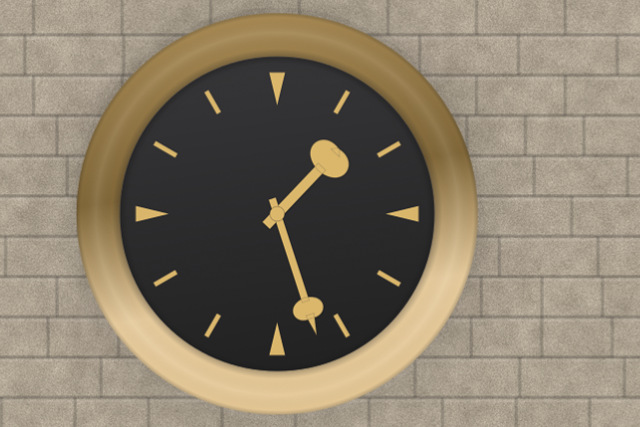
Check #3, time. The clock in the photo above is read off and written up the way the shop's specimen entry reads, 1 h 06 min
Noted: 1 h 27 min
